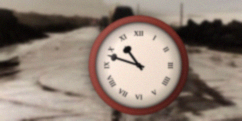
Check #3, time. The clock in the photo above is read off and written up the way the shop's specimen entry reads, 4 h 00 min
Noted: 10 h 48 min
